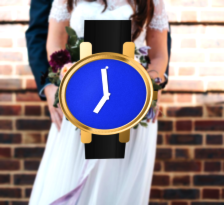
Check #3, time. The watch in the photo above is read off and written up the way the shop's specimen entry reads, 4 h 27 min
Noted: 6 h 59 min
